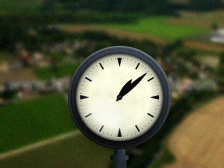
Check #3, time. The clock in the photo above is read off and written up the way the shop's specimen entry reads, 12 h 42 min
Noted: 1 h 08 min
